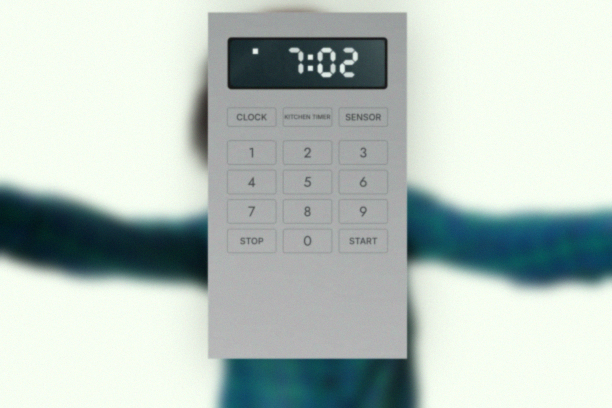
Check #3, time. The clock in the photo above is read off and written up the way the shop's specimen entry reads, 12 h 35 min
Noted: 7 h 02 min
